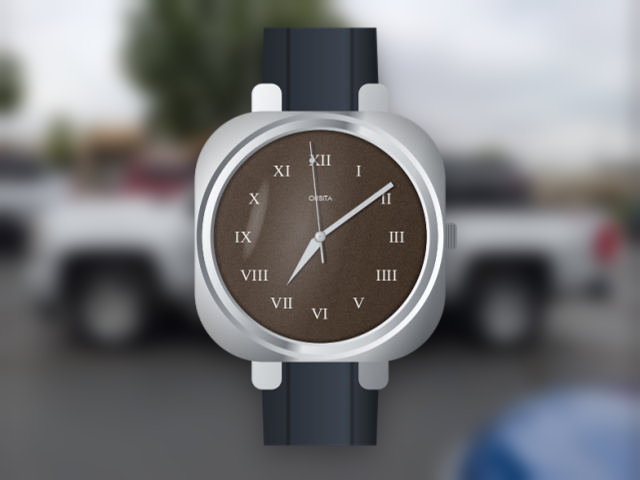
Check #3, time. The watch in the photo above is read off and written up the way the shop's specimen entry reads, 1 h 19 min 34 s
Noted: 7 h 08 min 59 s
